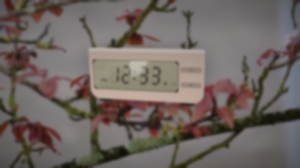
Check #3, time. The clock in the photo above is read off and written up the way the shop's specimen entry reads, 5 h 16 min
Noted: 12 h 33 min
